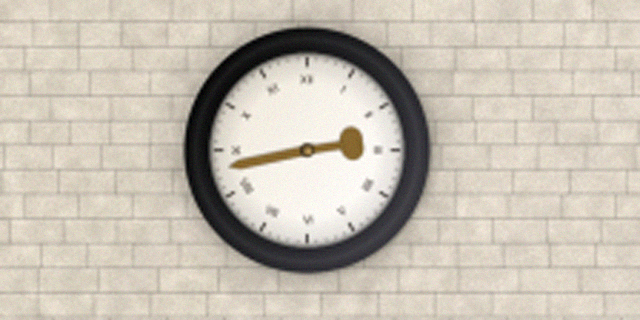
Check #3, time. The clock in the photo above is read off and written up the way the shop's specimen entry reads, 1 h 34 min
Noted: 2 h 43 min
